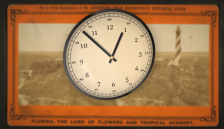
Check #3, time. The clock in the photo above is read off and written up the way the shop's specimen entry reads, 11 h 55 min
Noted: 12 h 53 min
